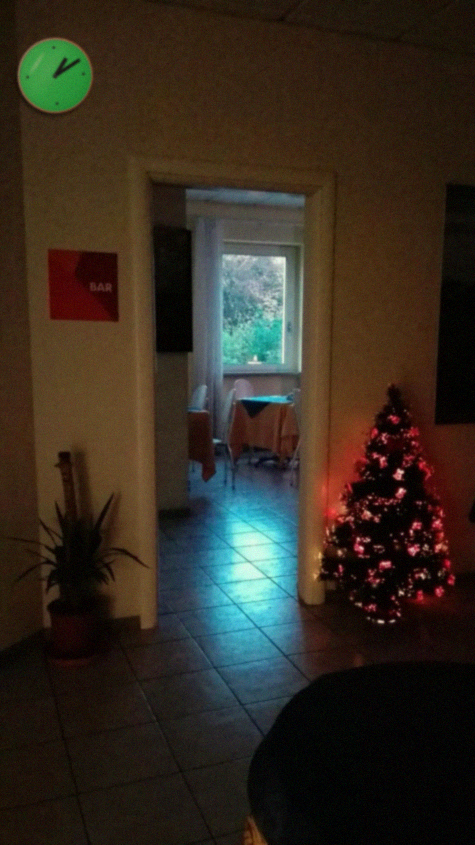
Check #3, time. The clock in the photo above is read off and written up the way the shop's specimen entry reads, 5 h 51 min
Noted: 1 h 10 min
